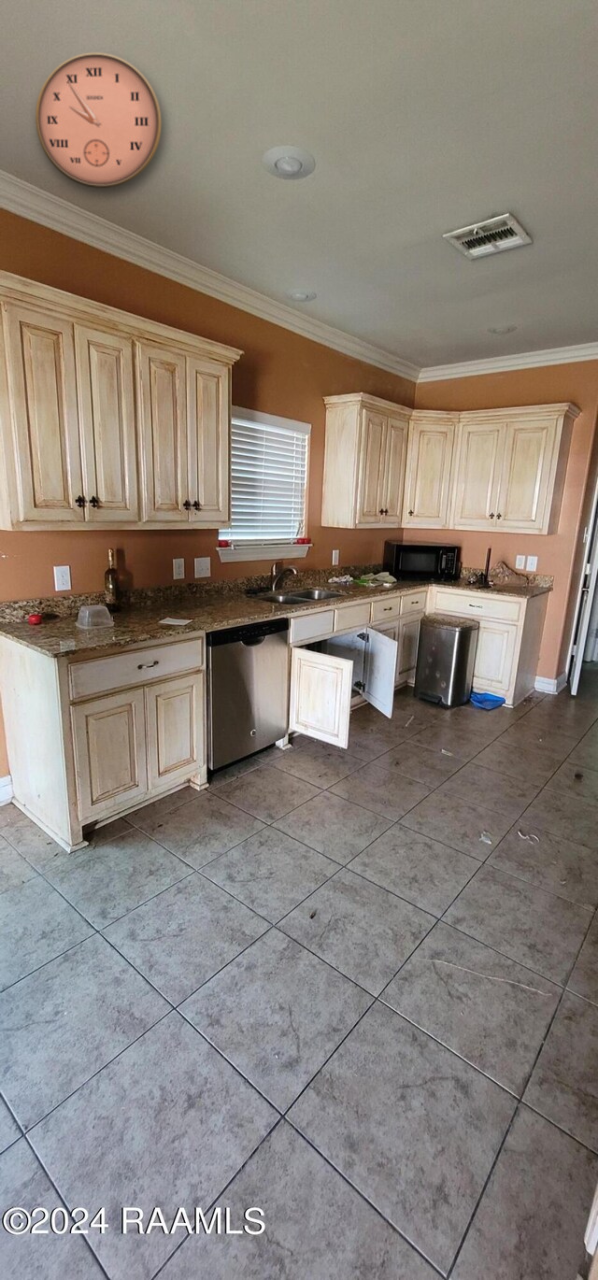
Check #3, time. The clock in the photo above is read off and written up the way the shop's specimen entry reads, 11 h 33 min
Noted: 9 h 54 min
